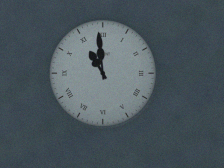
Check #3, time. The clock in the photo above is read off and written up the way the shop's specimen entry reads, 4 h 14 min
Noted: 10 h 59 min
